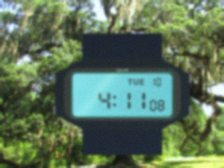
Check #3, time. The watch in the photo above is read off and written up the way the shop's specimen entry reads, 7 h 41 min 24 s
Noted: 4 h 11 min 08 s
